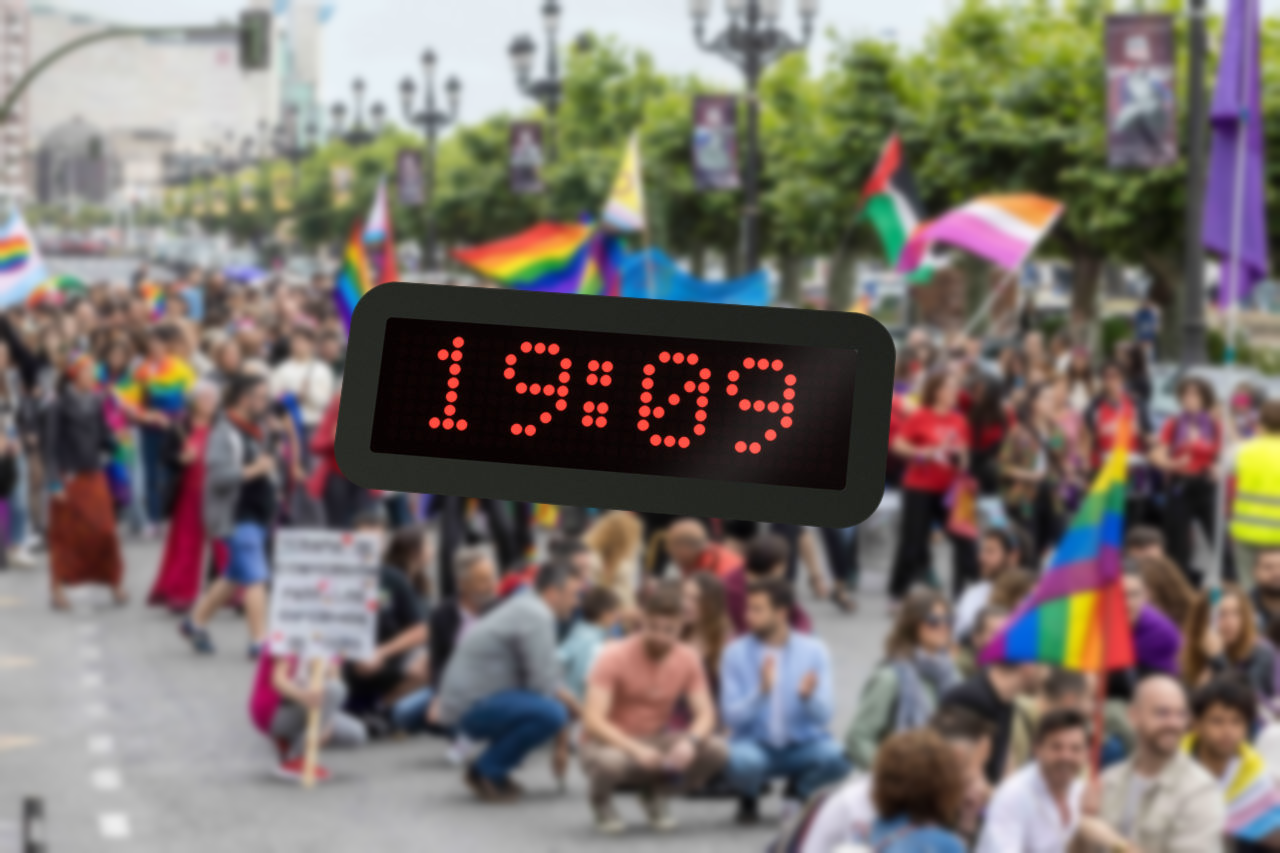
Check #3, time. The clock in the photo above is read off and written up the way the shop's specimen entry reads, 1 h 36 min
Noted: 19 h 09 min
